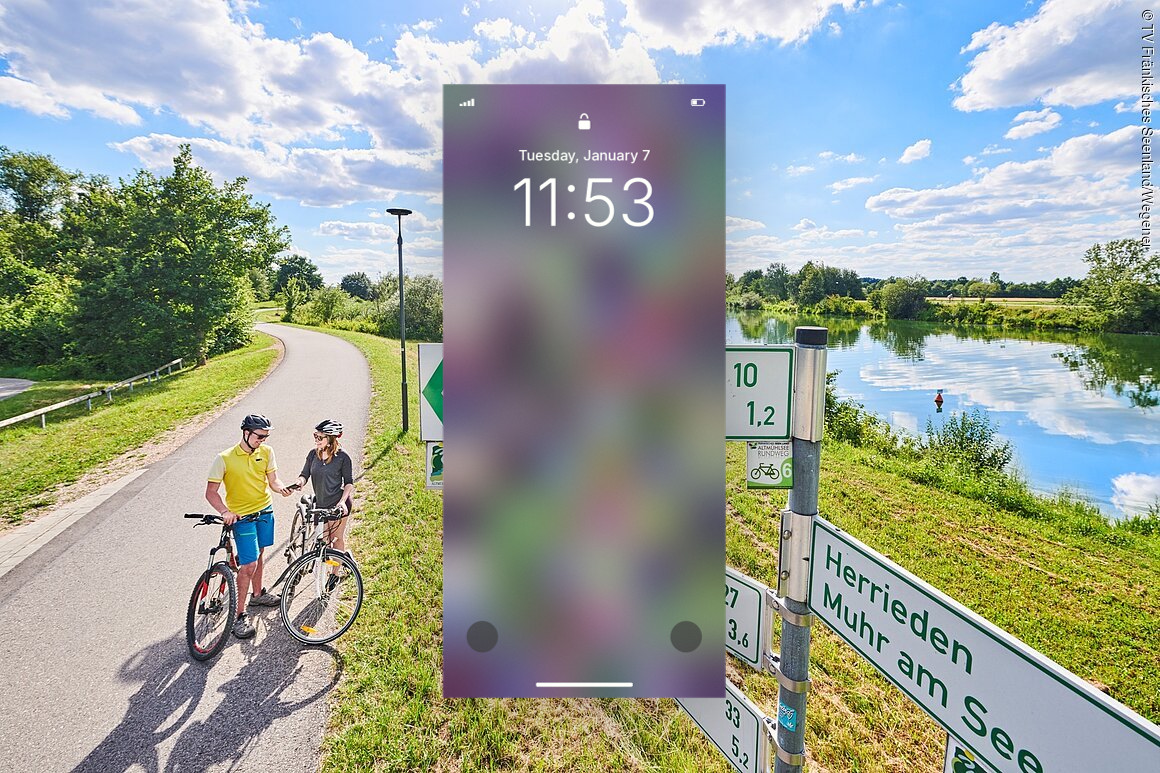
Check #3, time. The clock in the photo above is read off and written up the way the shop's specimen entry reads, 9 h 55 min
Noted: 11 h 53 min
